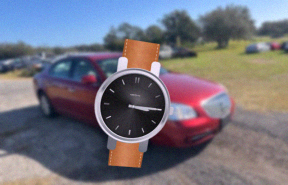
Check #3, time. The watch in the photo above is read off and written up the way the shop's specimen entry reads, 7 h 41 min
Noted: 3 h 15 min
